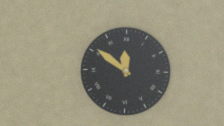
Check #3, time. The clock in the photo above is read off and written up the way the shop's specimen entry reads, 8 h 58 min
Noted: 11 h 51 min
